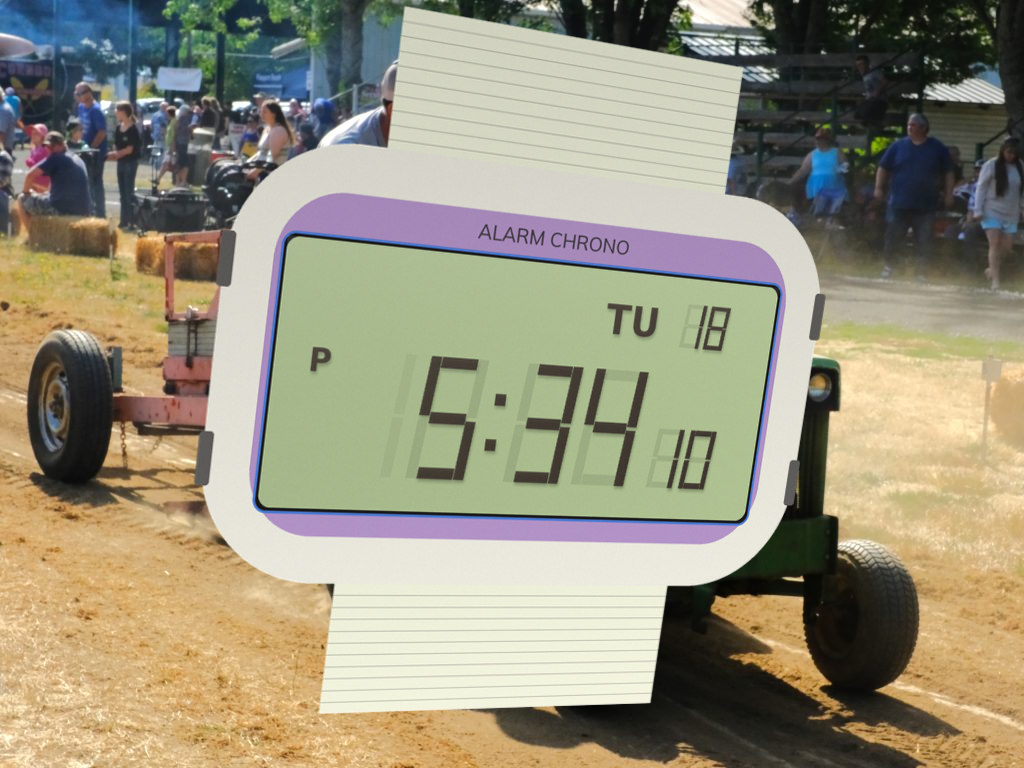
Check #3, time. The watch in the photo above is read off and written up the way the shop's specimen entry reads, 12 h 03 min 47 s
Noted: 5 h 34 min 10 s
